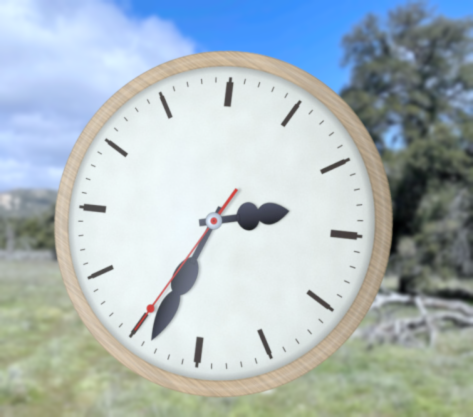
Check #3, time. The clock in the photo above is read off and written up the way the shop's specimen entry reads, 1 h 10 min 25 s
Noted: 2 h 33 min 35 s
